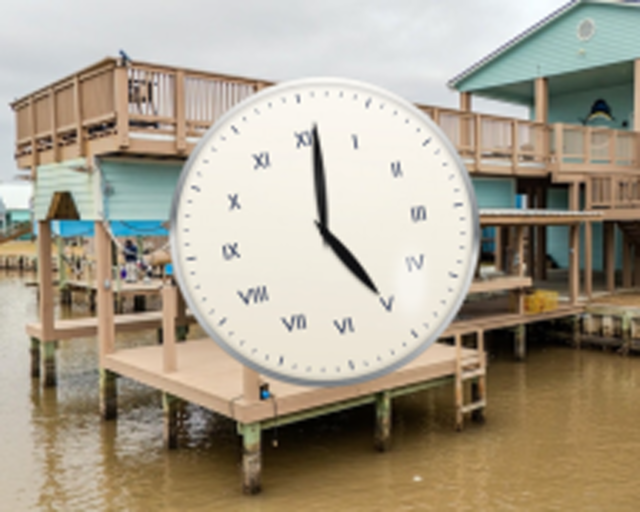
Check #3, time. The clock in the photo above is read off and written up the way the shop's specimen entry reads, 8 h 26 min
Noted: 5 h 01 min
